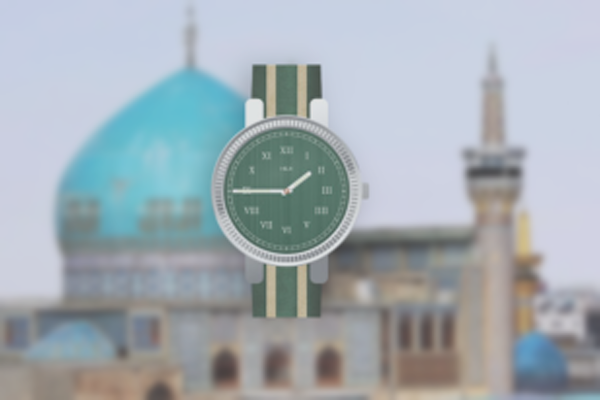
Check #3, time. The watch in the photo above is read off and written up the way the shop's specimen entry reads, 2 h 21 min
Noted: 1 h 45 min
